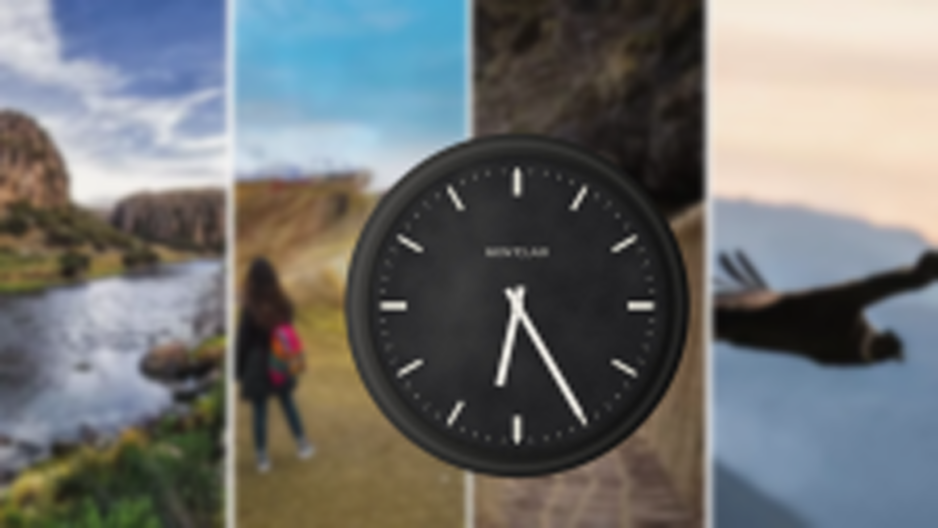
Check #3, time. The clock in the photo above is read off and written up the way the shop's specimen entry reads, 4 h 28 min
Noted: 6 h 25 min
